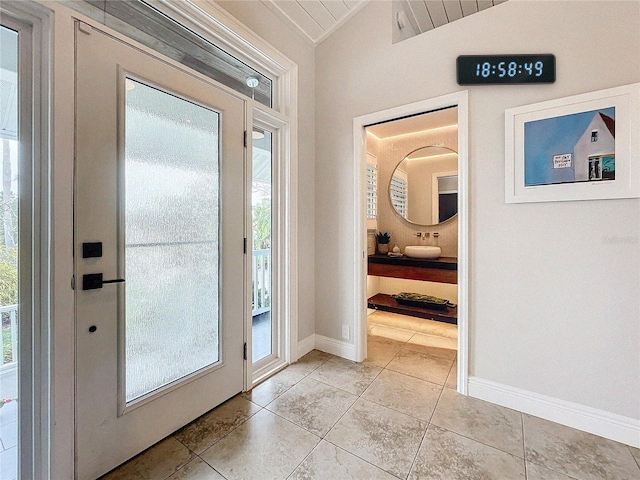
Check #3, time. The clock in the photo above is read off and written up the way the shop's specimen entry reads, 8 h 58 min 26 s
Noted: 18 h 58 min 49 s
